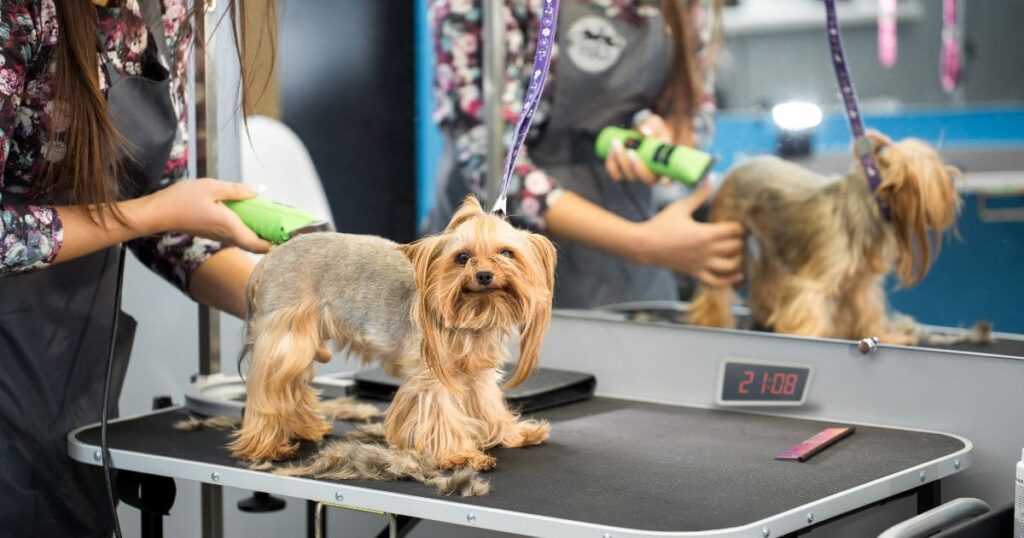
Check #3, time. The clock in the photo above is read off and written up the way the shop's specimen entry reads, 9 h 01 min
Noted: 21 h 08 min
